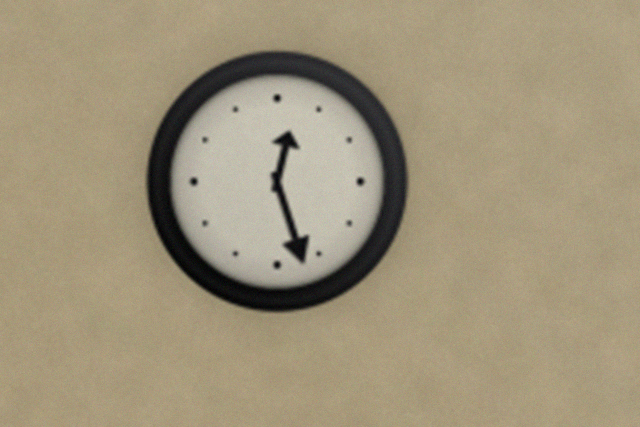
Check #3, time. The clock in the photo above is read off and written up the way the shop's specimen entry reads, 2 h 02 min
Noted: 12 h 27 min
